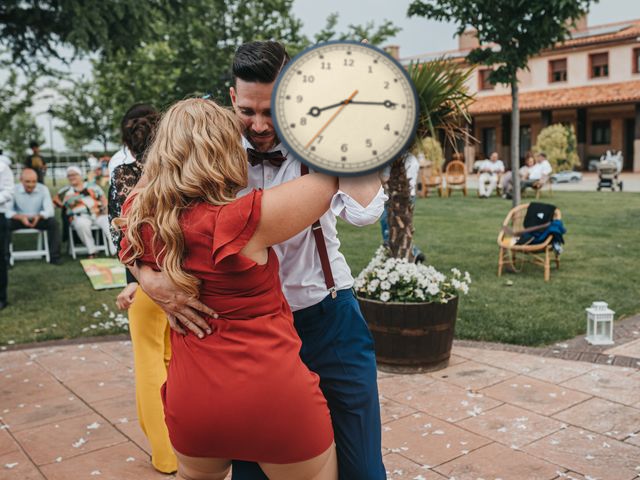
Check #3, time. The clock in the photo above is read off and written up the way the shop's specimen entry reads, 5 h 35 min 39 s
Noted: 8 h 14 min 36 s
